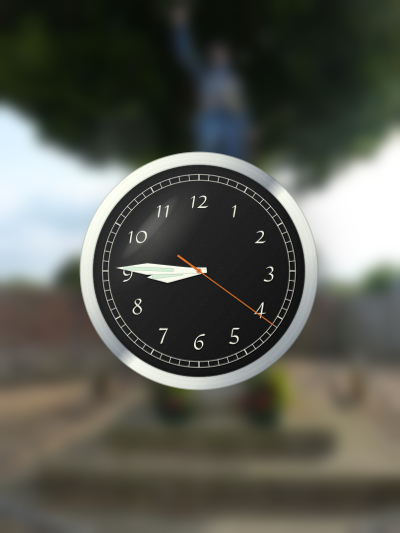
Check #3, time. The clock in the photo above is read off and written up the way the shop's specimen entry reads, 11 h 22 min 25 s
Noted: 8 h 45 min 21 s
